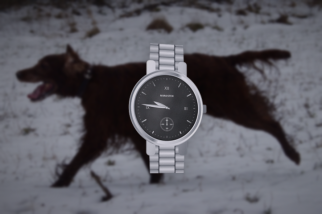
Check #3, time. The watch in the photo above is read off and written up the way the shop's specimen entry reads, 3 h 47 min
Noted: 9 h 46 min
